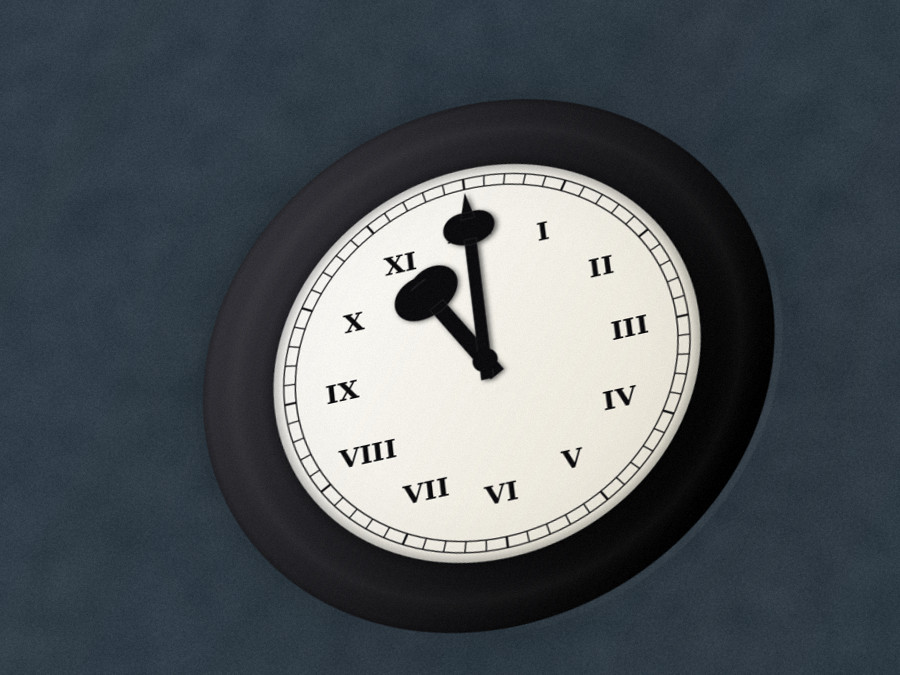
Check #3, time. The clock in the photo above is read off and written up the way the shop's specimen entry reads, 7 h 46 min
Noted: 11 h 00 min
